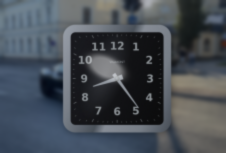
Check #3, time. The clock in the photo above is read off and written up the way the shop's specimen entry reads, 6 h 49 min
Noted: 8 h 24 min
